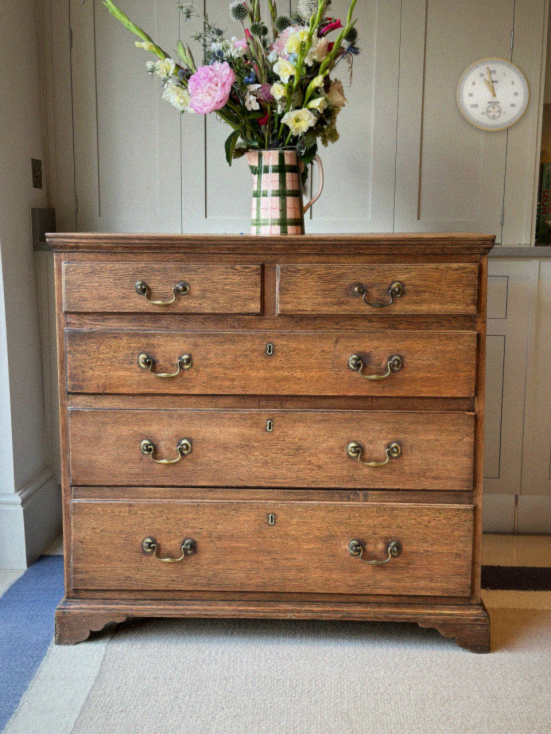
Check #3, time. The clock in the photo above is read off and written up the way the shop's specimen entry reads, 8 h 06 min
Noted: 10 h 58 min
